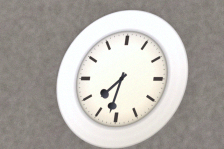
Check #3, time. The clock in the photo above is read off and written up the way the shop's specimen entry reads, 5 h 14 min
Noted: 7 h 32 min
